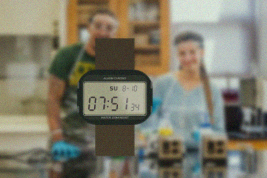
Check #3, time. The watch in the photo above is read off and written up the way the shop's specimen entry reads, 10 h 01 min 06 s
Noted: 7 h 51 min 34 s
